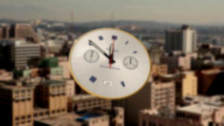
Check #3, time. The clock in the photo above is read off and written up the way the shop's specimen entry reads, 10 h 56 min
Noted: 11 h 51 min
